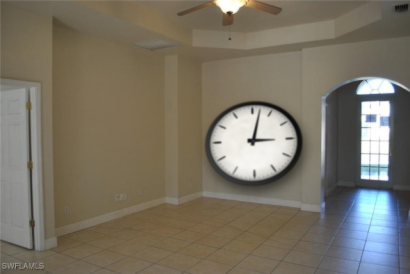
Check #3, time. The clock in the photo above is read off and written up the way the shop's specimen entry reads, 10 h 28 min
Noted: 3 h 02 min
